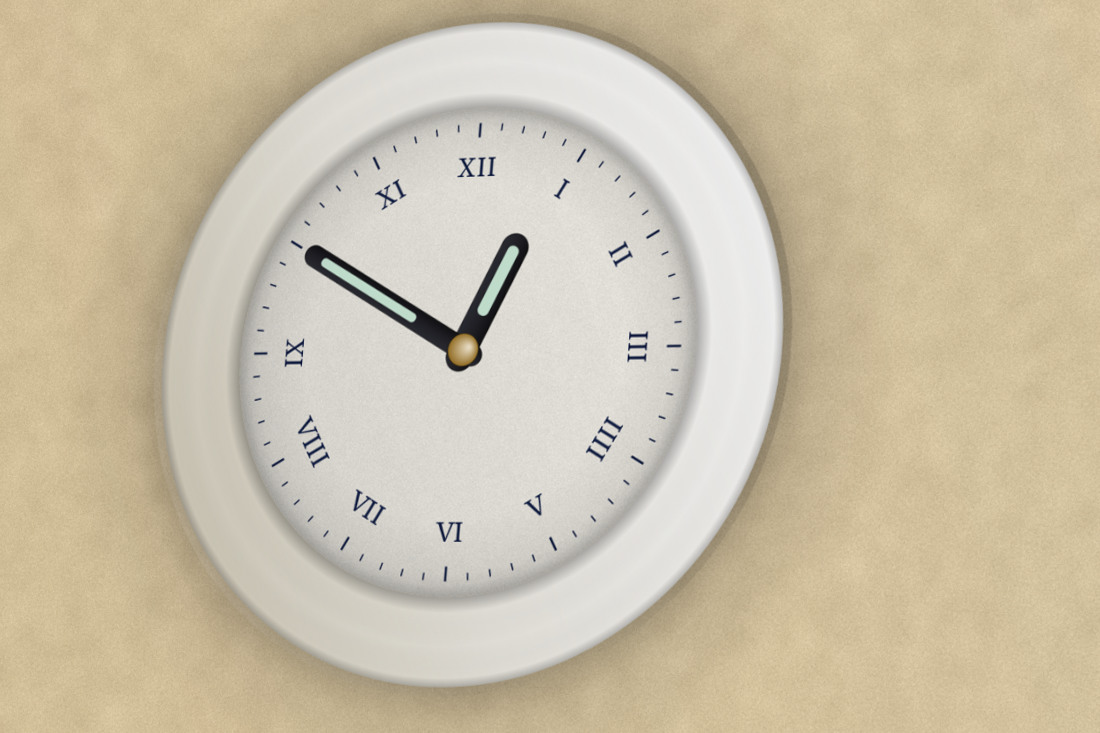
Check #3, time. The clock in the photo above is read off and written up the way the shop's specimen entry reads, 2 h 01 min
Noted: 12 h 50 min
